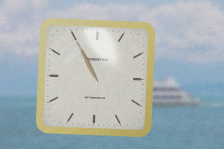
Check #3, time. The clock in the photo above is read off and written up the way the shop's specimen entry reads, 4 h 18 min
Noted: 10 h 55 min
